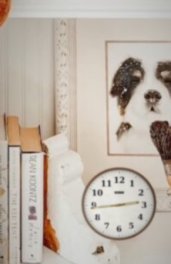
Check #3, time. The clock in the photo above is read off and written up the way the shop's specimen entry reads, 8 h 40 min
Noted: 2 h 44 min
